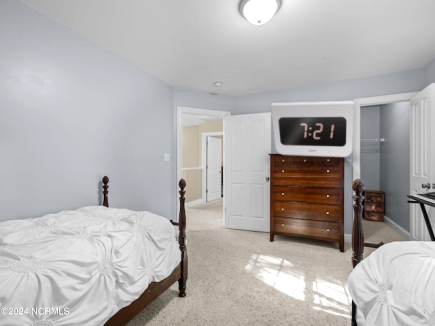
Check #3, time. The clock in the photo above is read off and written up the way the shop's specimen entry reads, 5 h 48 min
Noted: 7 h 21 min
